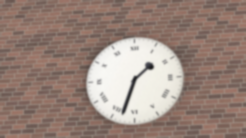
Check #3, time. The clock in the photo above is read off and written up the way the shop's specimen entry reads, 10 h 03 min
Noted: 1 h 33 min
